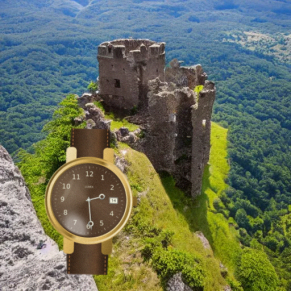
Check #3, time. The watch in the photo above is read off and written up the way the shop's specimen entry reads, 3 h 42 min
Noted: 2 h 29 min
